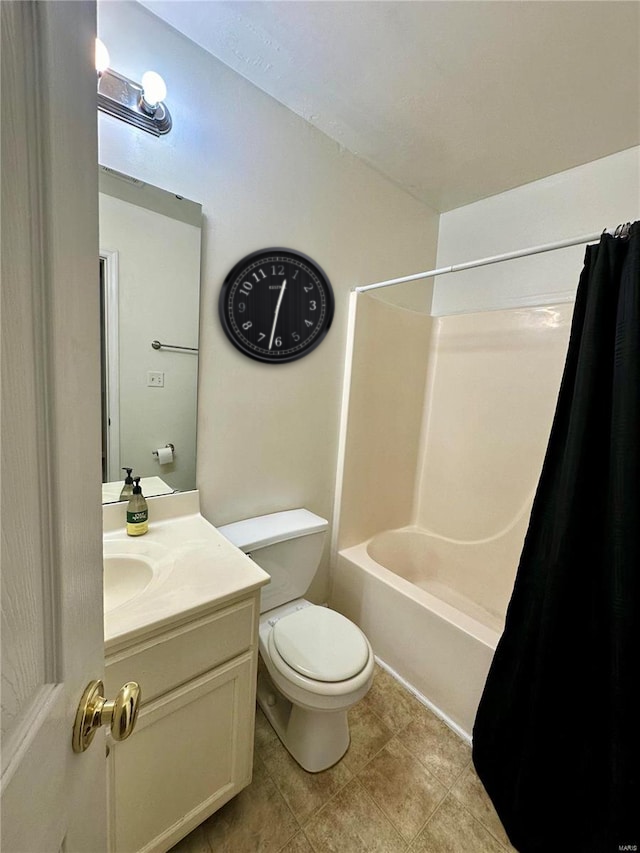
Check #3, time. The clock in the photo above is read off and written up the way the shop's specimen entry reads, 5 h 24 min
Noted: 12 h 32 min
